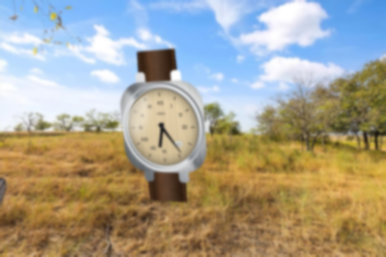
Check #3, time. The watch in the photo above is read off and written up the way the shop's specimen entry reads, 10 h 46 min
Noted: 6 h 24 min
